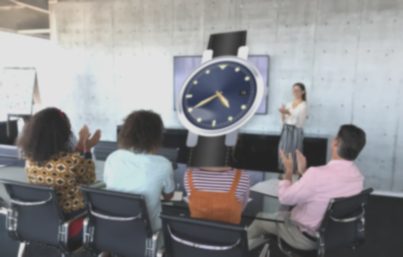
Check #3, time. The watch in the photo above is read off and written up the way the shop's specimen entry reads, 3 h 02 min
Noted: 4 h 40 min
